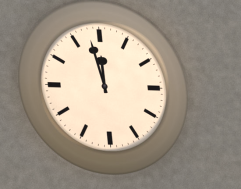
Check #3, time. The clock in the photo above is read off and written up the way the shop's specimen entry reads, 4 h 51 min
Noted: 11 h 58 min
